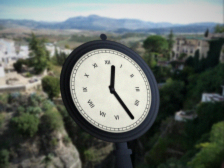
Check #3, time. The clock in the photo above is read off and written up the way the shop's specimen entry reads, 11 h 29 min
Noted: 12 h 25 min
